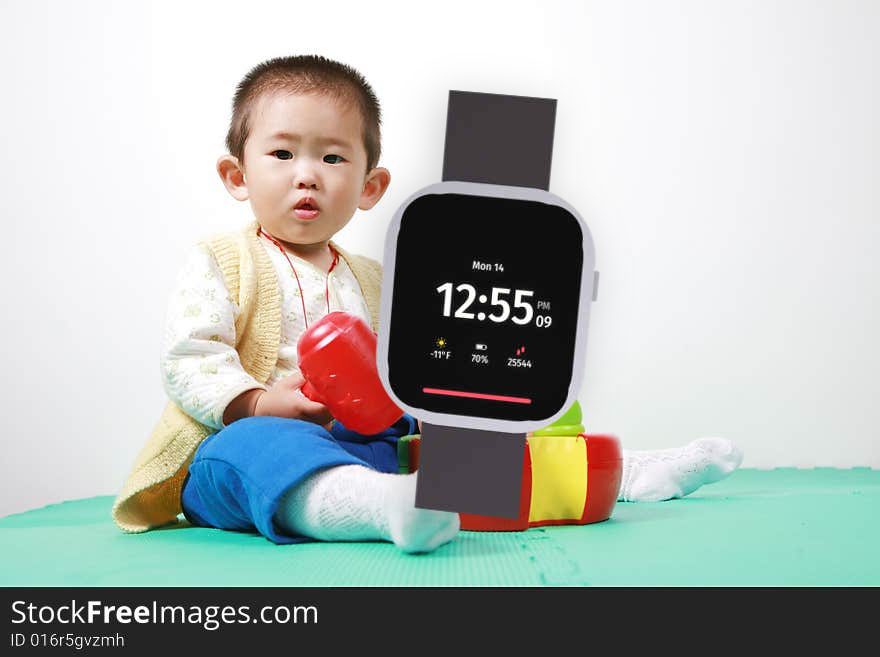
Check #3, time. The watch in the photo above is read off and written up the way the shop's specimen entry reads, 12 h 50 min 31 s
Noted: 12 h 55 min 09 s
